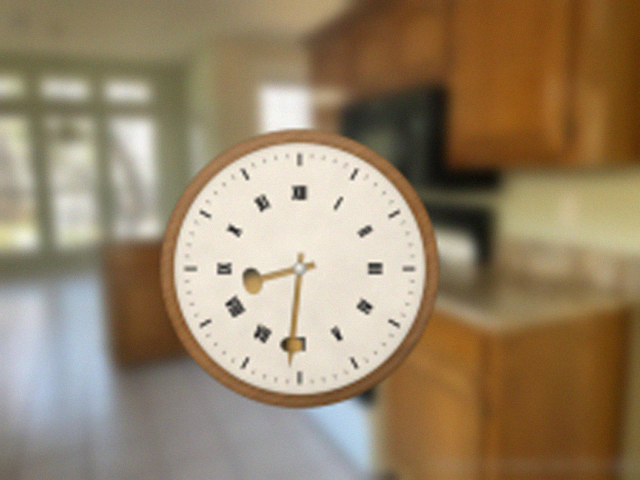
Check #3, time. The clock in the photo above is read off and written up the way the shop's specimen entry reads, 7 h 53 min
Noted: 8 h 31 min
